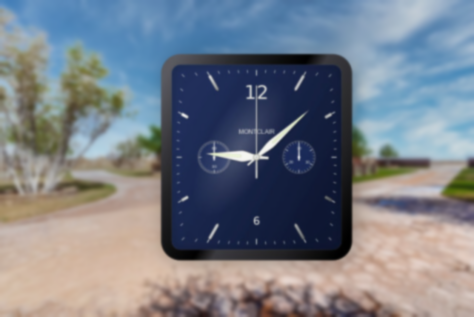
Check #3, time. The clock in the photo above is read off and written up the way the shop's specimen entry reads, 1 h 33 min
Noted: 9 h 08 min
